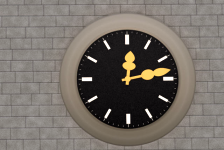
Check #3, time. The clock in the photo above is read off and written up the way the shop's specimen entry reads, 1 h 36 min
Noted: 12 h 13 min
